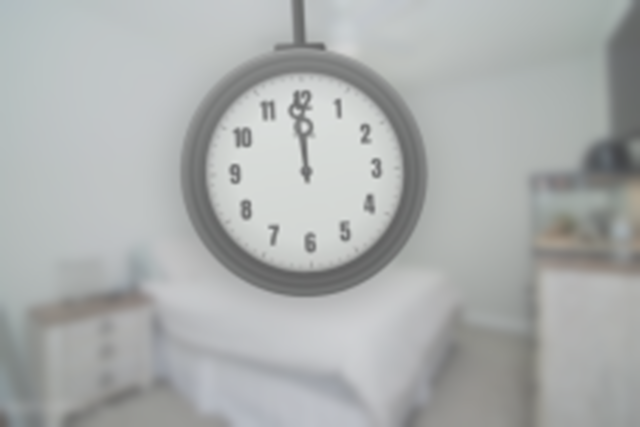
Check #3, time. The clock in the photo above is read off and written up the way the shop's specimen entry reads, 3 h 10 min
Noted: 11 h 59 min
